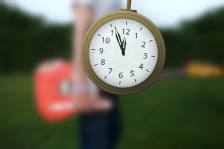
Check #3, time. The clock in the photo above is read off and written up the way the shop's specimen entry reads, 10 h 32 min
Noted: 11 h 56 min
